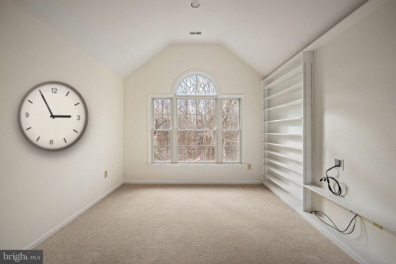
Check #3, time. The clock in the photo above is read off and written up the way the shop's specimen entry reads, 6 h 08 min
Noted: 2 h 55 min
